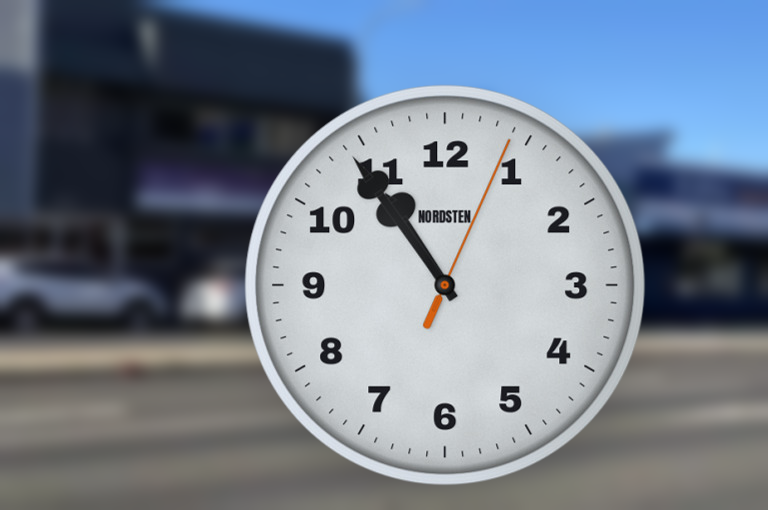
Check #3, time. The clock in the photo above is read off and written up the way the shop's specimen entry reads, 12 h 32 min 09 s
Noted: 10 h 54 min 04 s
